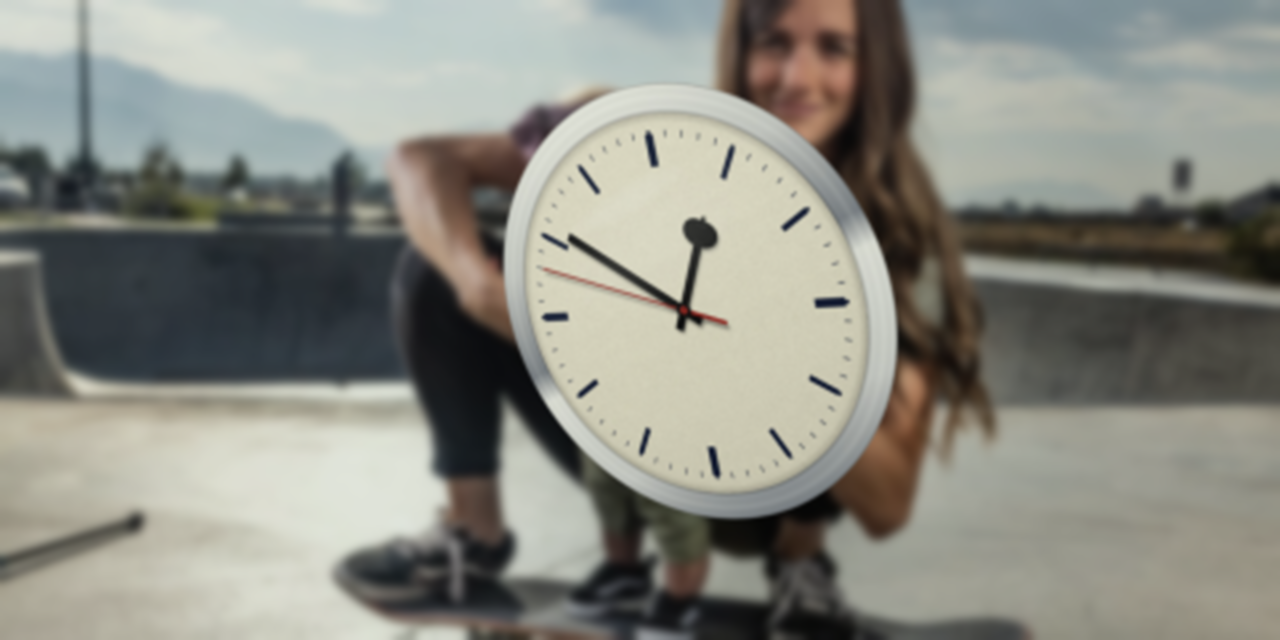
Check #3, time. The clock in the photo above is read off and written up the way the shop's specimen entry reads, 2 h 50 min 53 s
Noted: 12 h 50 min 48 s
